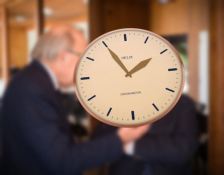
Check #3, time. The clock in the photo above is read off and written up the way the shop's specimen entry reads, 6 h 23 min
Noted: 1 h 55 min
